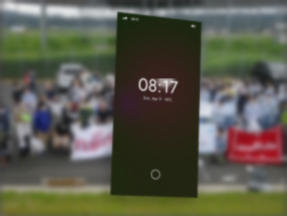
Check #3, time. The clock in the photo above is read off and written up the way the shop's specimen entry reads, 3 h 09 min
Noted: 8 h 17 min
